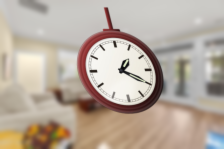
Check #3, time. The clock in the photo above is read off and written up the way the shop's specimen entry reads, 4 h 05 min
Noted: 1 h 20 min
